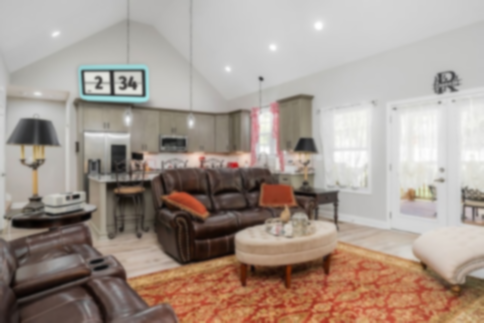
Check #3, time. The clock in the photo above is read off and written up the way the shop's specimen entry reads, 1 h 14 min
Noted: 2 h 34 min
